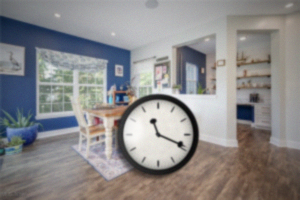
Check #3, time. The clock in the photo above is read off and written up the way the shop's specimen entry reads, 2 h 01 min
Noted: 11 h 19 min
